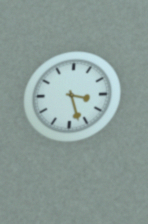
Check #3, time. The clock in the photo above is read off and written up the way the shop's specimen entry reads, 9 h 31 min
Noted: 3 h 27 min
